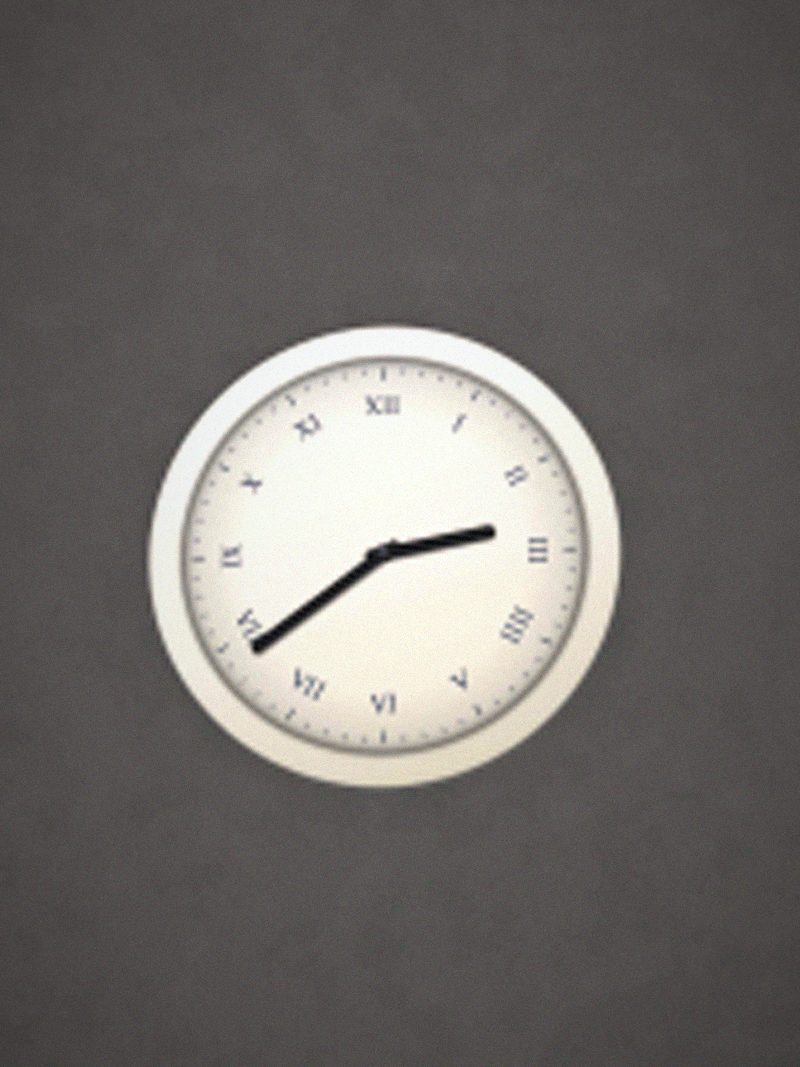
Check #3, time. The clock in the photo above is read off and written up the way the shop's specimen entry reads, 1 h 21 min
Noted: 2 h 39 min
